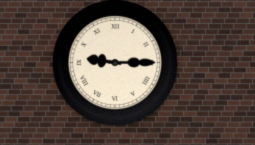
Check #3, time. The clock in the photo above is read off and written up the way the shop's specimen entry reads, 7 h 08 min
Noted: 9 h 15 min
